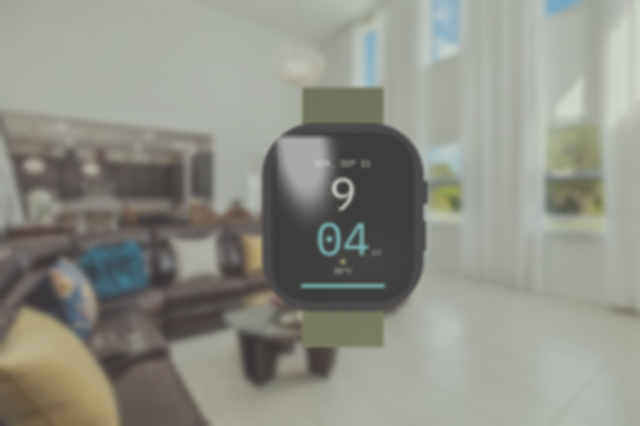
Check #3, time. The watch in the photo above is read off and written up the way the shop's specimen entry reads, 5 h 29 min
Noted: 9 h 04 min
